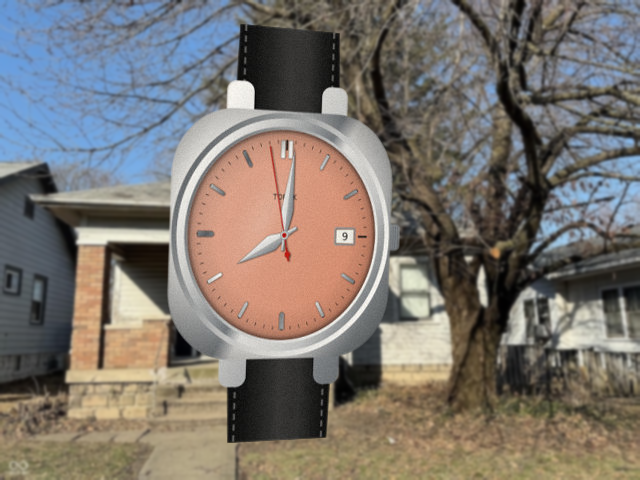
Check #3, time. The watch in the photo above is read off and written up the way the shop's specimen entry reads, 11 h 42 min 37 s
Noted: 8 h 00 min 58 s
